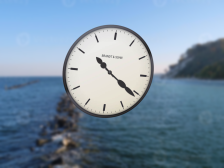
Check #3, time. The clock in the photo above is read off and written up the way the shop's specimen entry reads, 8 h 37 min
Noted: 10 h 21 min
